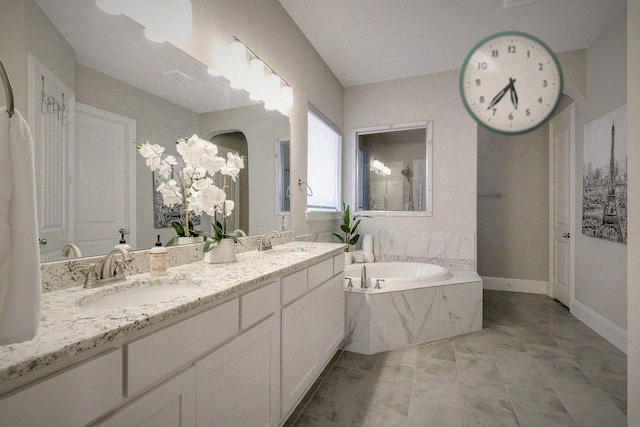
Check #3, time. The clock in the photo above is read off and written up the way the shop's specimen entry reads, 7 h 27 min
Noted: 5 h 37 min
